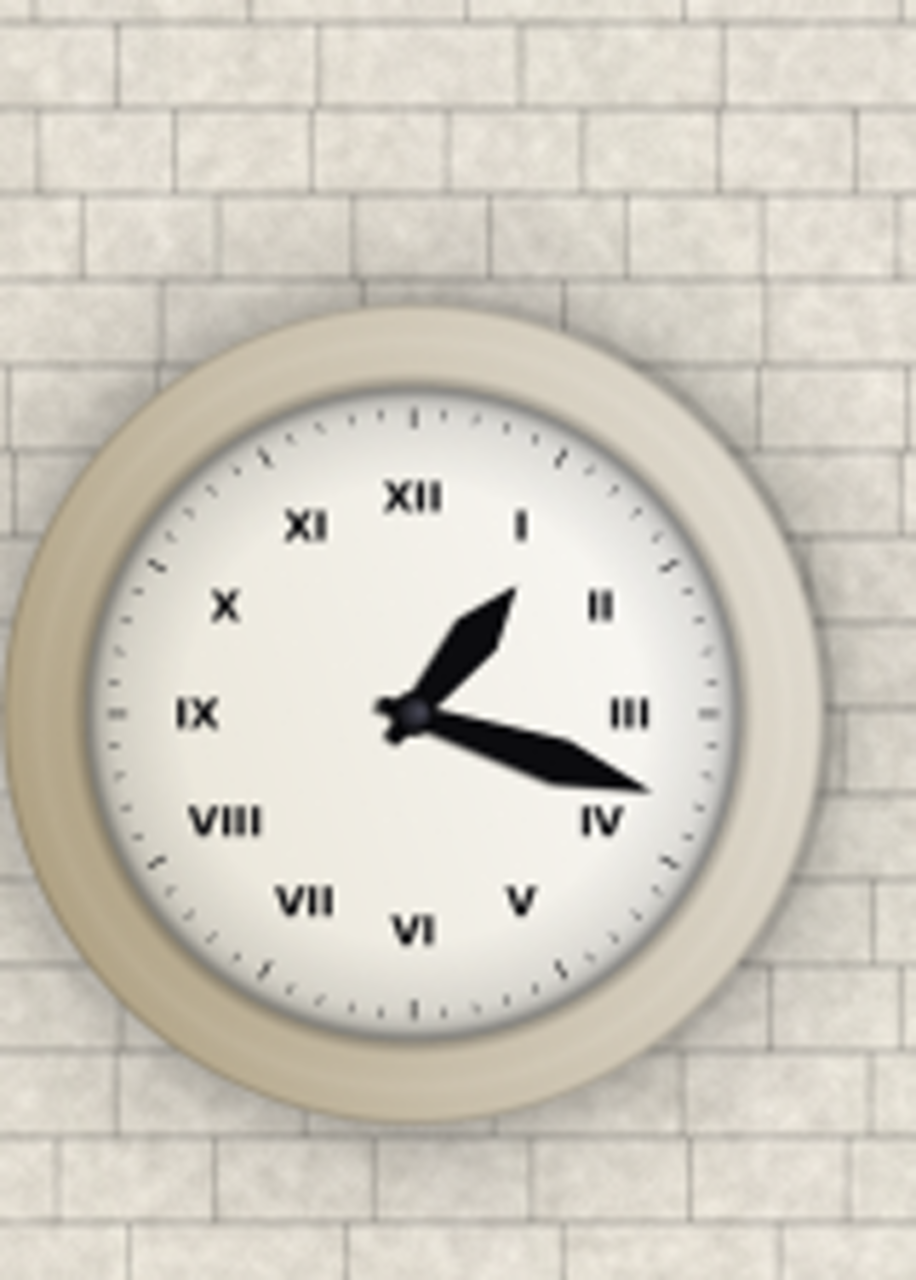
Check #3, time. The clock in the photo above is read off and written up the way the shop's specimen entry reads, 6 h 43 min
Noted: 1 h 18 min
